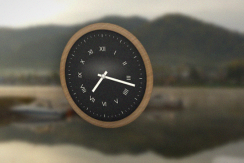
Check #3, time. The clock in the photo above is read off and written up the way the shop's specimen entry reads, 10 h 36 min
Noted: 7 h 17 min
